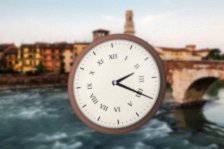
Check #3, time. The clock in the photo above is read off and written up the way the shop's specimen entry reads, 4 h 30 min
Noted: 2 h 20 min
